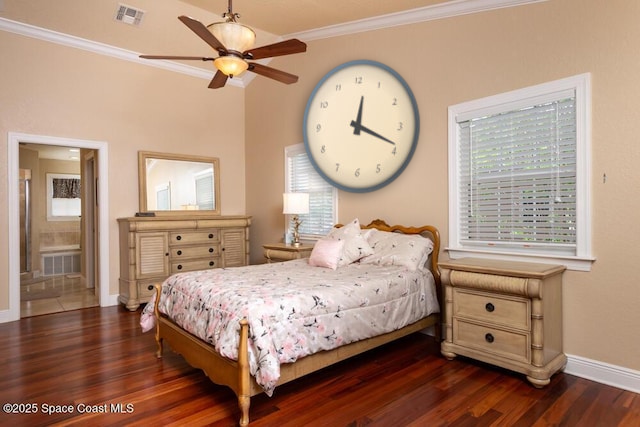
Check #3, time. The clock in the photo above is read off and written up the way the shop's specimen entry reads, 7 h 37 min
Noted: 12 h 19 min
